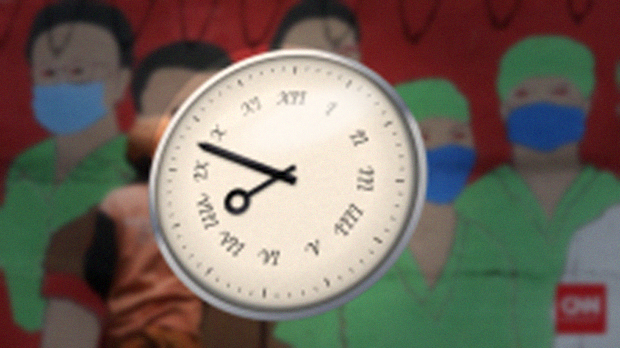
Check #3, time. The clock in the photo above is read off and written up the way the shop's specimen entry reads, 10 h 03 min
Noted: 7 h 48 min
